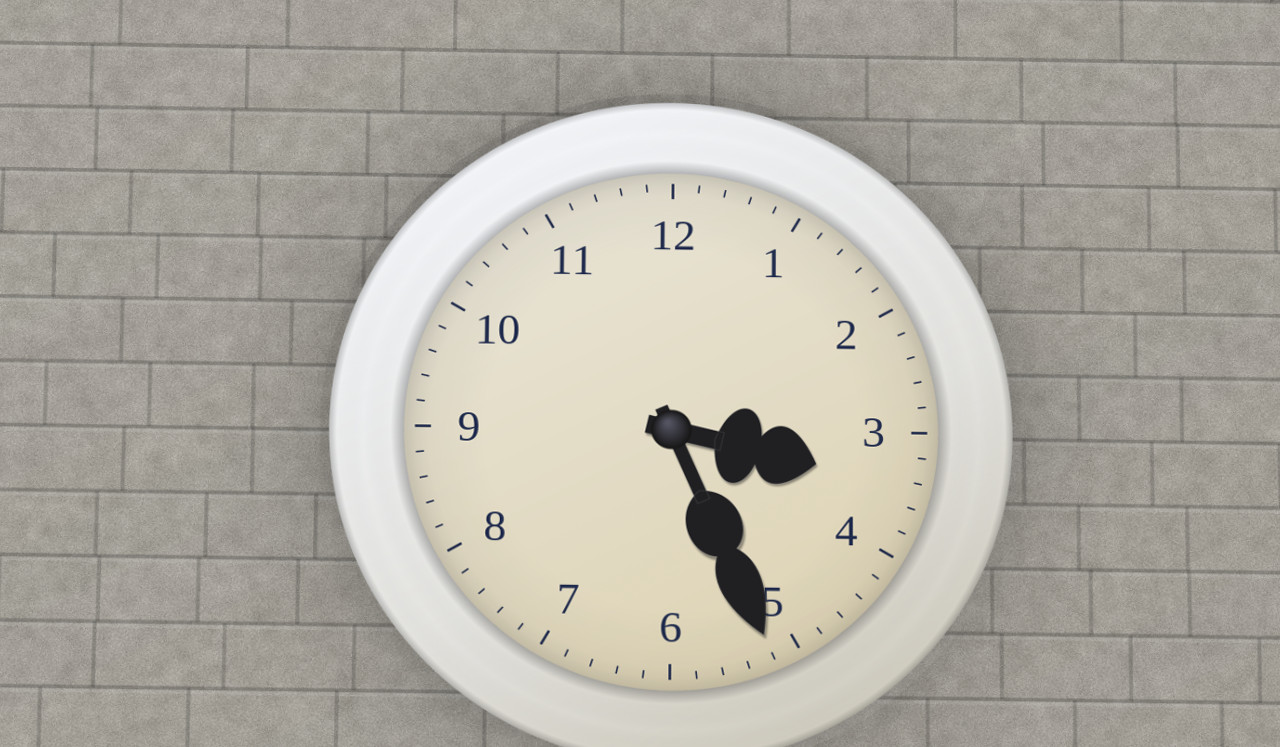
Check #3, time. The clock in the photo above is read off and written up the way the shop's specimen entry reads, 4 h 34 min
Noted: 3 h 26 min
